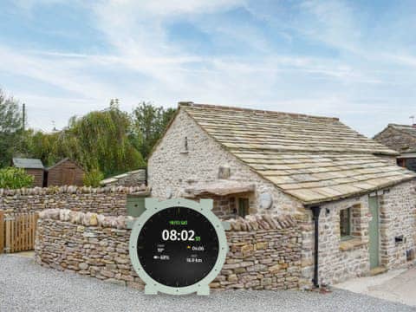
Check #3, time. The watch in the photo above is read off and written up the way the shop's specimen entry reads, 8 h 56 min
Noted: 8 h 02 min
